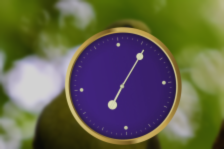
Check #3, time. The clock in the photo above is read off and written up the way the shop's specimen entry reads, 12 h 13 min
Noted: 7 h 06 min
